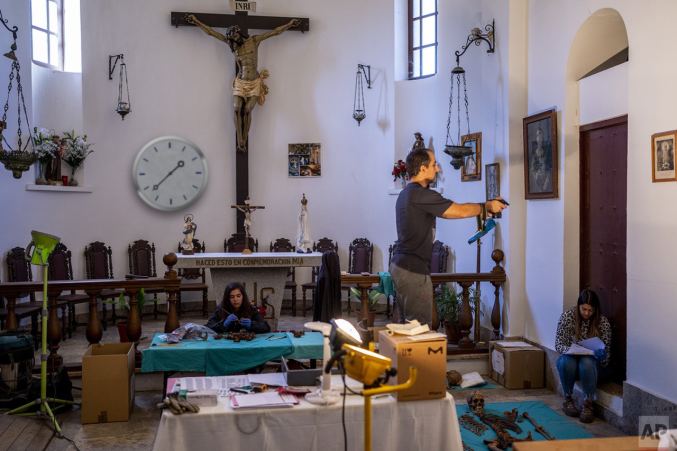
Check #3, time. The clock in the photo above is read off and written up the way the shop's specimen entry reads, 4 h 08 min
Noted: 1 h 38 min
